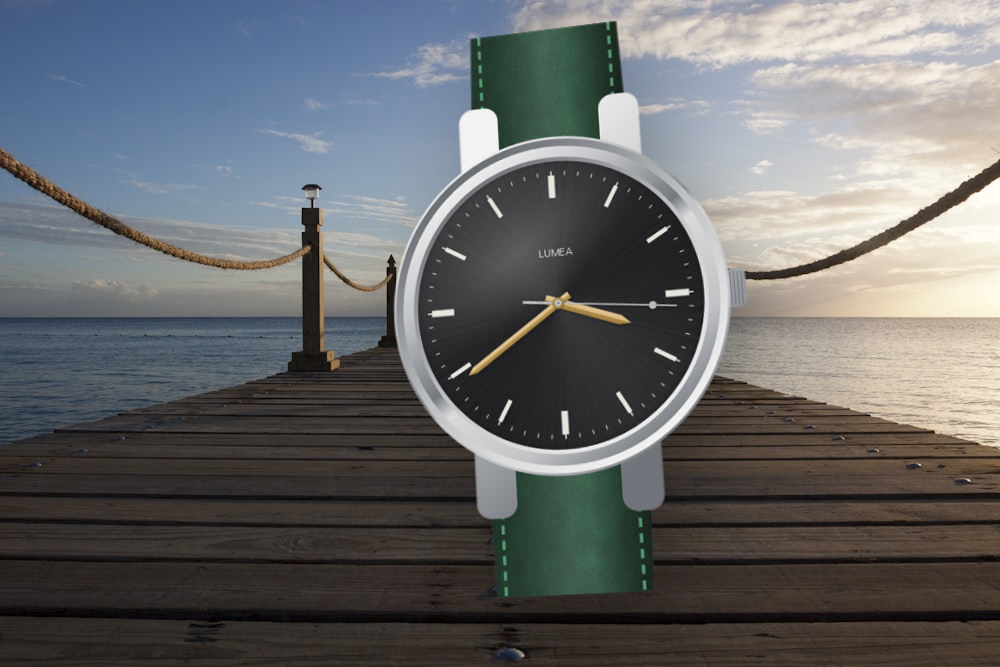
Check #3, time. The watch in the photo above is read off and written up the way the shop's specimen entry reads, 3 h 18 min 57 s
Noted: 3 h 39 min 16 s
